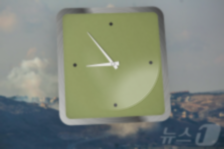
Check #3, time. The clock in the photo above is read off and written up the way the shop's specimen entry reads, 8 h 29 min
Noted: 8 h 54 min
